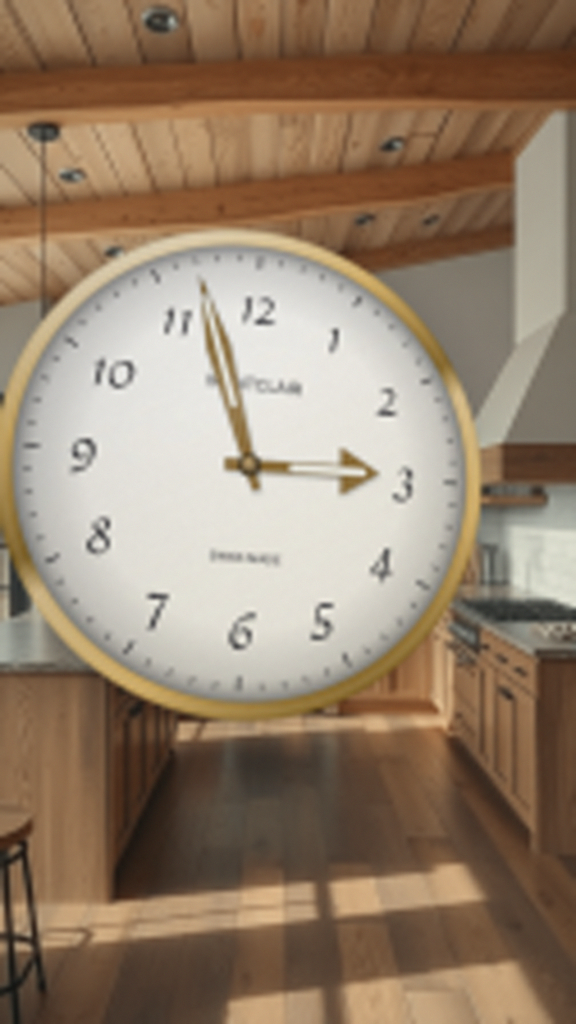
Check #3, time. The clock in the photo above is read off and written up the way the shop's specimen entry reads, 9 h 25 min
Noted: 2 h 57 min
